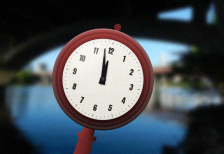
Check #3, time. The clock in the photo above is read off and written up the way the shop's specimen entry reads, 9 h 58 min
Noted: 11 h 58 min
